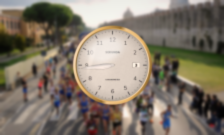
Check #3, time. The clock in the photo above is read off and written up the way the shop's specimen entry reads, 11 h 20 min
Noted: 8 h 44 min
